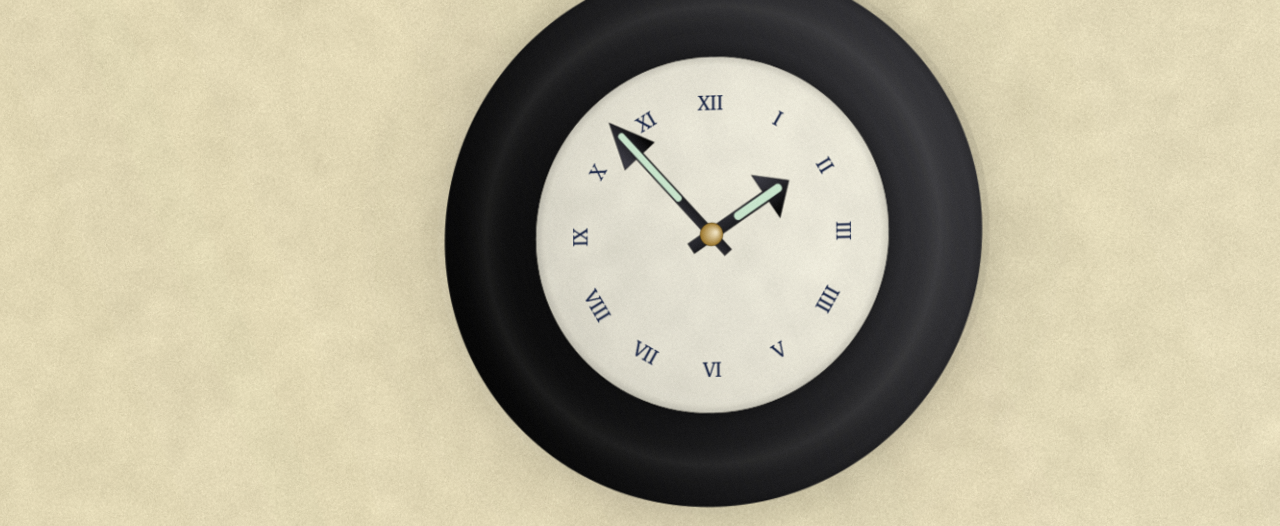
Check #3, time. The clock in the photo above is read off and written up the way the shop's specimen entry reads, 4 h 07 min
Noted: 1 h 53 min
